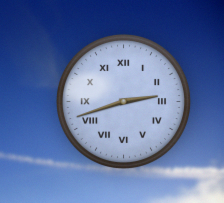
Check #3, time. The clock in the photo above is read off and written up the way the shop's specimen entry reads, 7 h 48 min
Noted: 2 h 42 min
